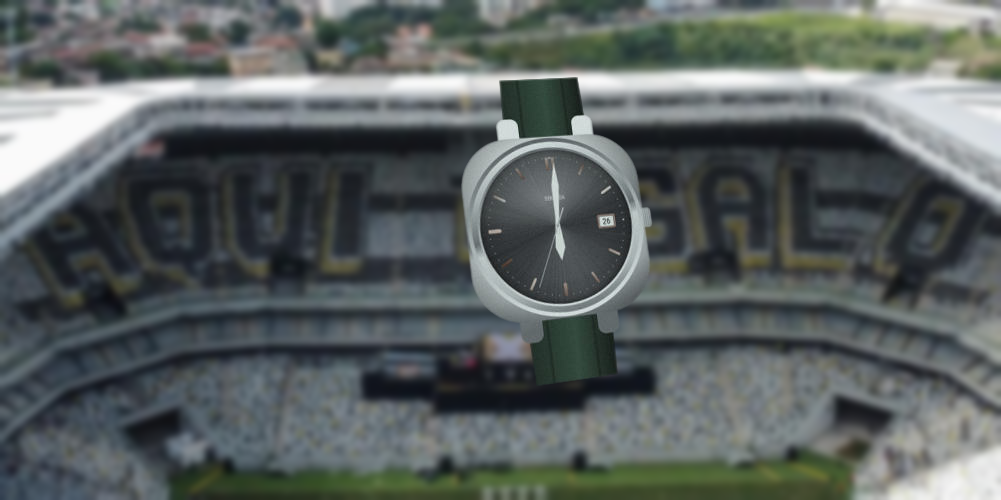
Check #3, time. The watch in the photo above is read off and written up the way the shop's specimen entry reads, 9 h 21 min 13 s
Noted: 6 h 00 min 34 s
